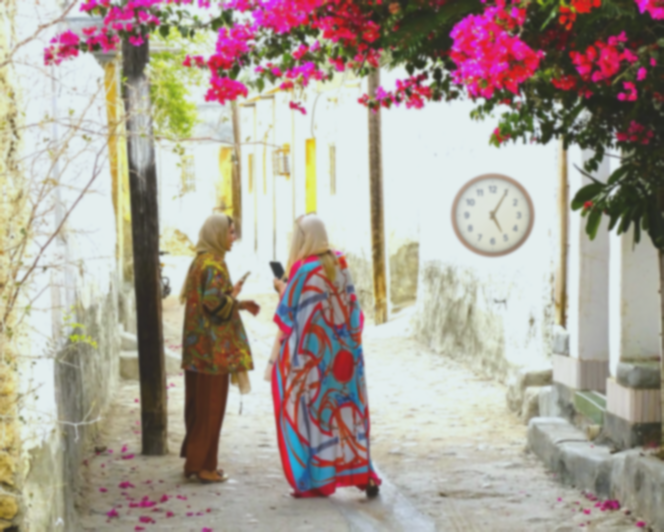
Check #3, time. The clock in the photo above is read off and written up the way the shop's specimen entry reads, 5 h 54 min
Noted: 5 h 05 min
